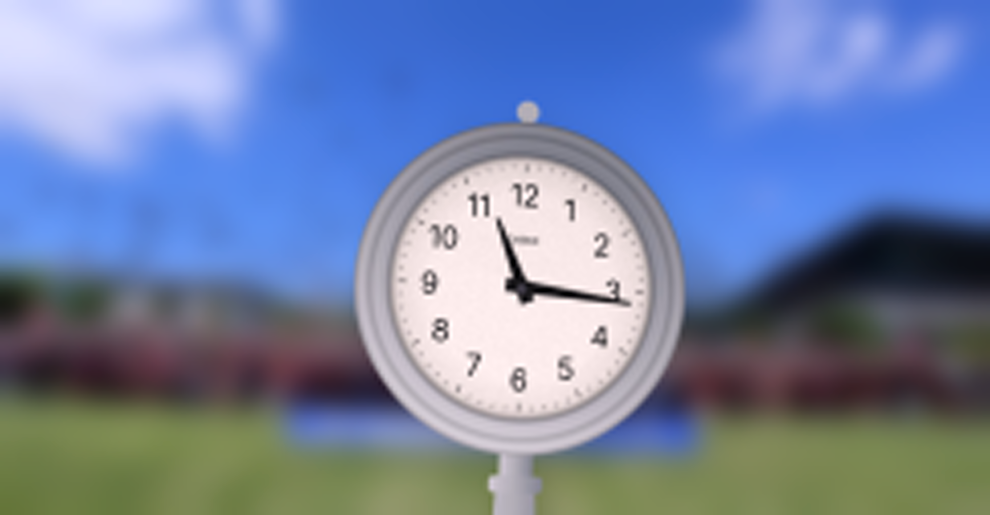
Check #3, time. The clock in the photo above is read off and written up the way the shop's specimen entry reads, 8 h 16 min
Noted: 11 h 16 min
